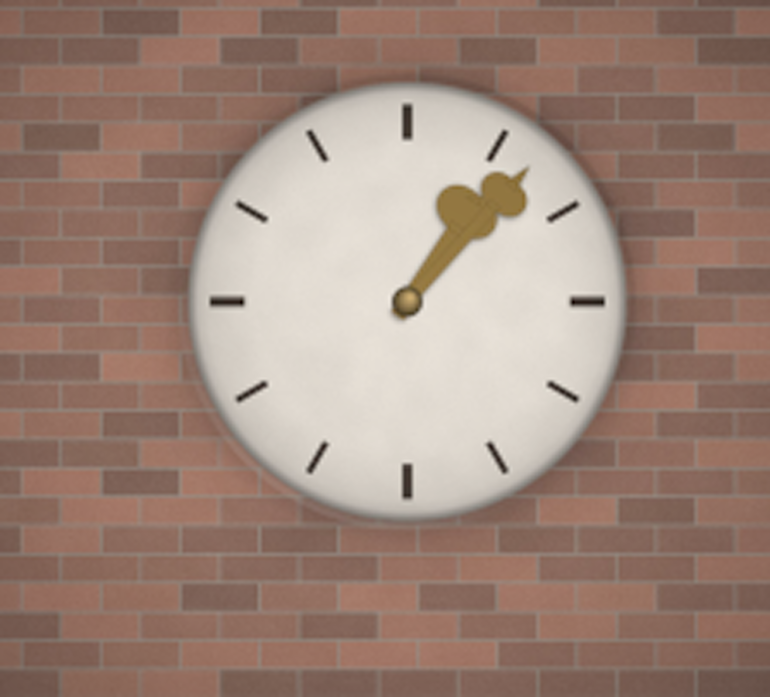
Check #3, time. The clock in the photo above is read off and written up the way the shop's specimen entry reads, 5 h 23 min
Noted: 1 h 07 min
